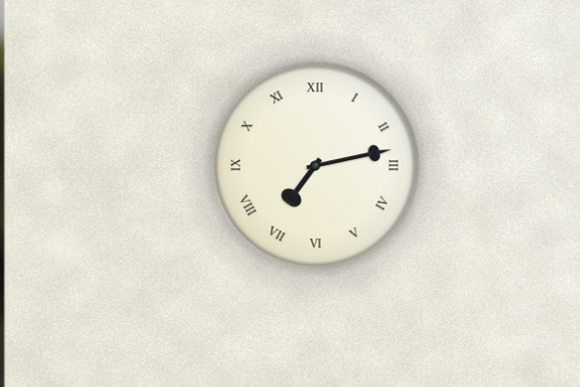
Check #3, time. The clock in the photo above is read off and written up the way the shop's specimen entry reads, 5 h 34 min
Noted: 7 h 13 min
